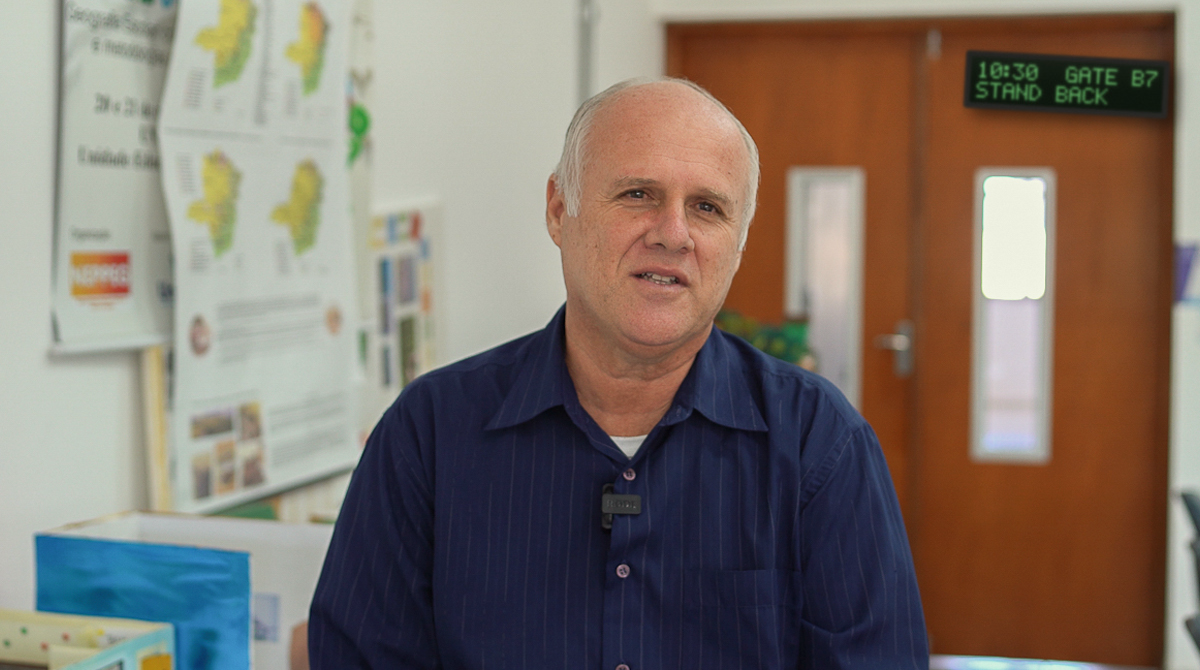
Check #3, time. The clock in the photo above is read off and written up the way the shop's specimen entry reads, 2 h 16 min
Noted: 10 h 30 min
